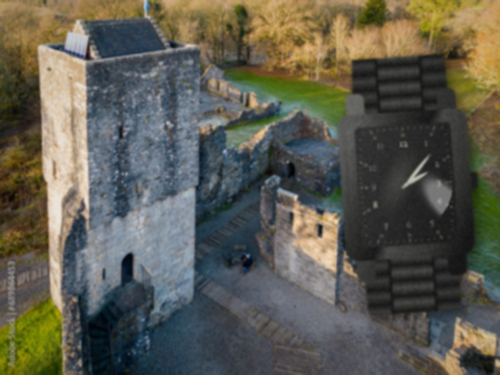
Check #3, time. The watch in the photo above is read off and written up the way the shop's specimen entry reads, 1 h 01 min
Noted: 2 h 07 min
